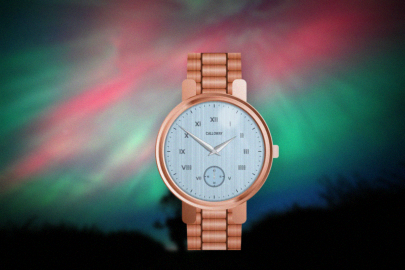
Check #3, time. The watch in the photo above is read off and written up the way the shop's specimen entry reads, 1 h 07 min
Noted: 1 h 51 min
